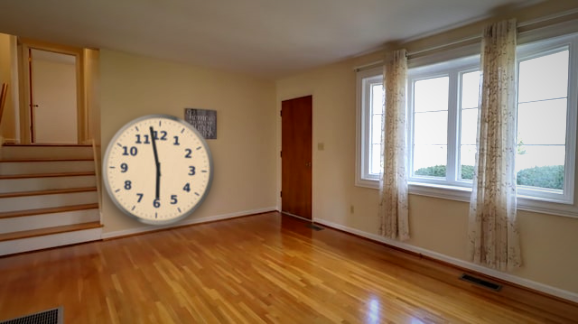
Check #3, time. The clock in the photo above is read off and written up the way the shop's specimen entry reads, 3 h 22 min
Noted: 5 h 58 min
